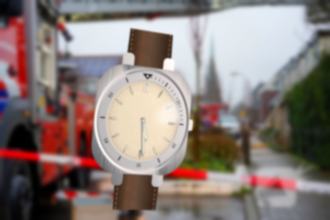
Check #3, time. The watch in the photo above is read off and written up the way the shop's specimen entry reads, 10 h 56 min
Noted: 5 h 29 min
